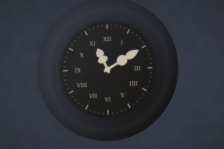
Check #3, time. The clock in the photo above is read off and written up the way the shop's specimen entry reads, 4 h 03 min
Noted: 11 h 10 min
